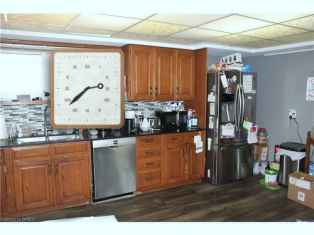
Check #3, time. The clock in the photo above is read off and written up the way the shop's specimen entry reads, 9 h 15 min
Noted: 2 h 38 min
